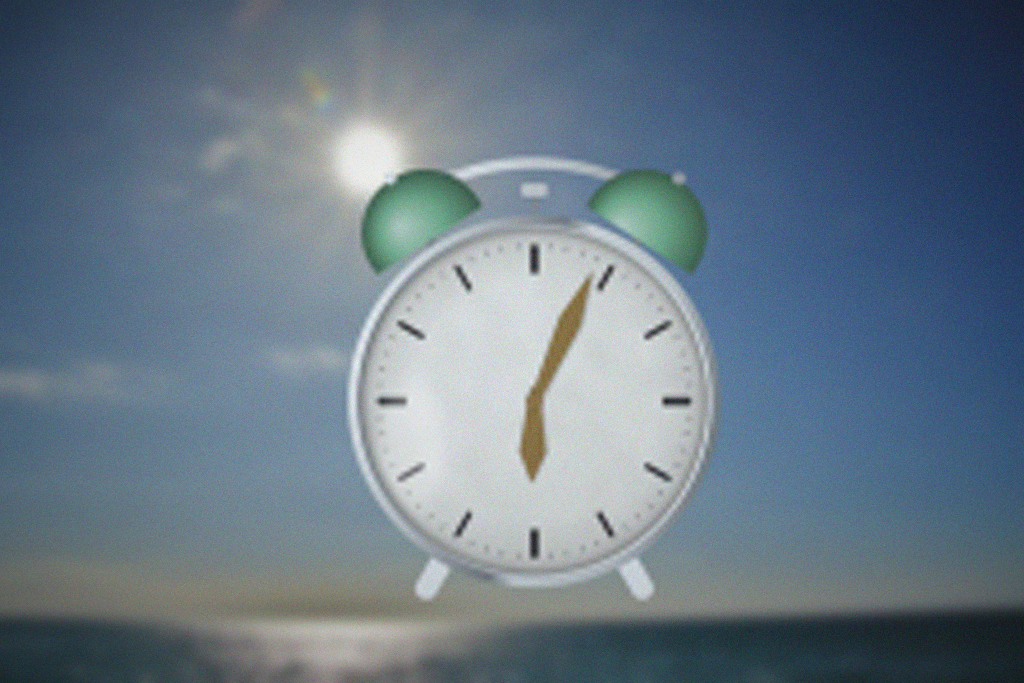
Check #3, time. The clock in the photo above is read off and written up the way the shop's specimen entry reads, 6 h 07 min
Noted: 6 h 04 min
